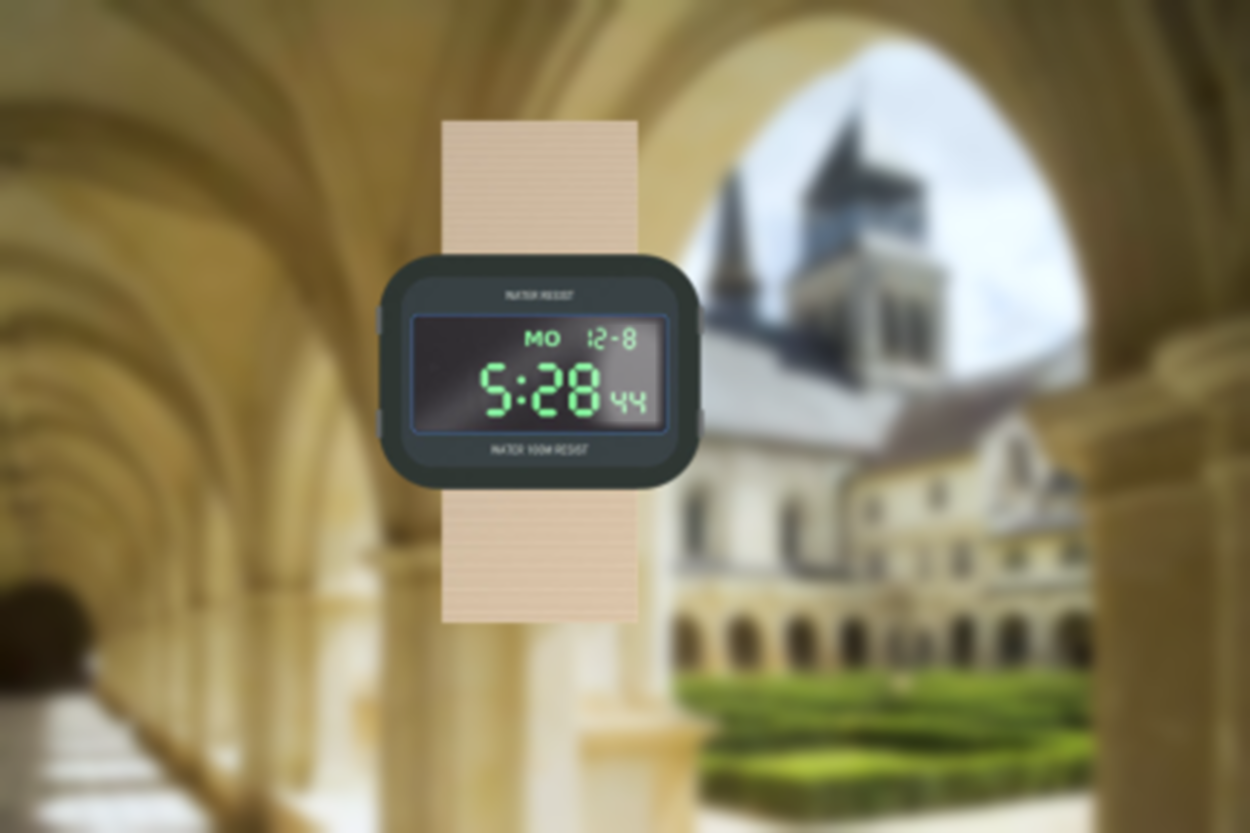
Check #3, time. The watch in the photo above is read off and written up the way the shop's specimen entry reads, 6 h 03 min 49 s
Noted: 5 h 28 min 44 s
